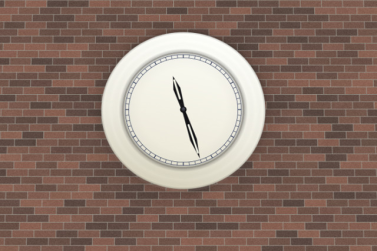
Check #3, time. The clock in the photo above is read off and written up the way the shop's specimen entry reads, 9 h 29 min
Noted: 11 h 27 min
